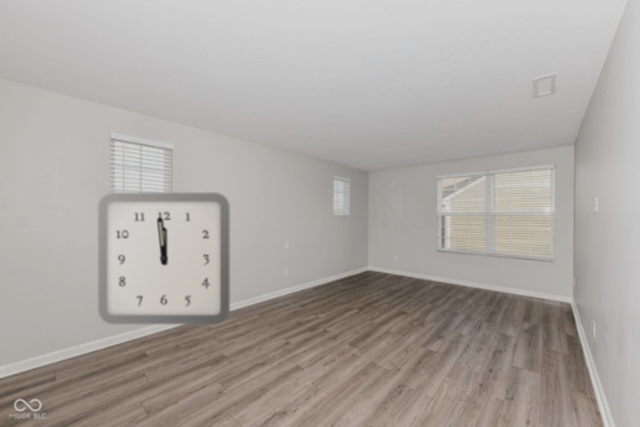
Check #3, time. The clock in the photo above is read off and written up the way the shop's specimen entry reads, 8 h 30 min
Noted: 11 h 59 min
